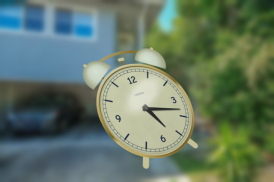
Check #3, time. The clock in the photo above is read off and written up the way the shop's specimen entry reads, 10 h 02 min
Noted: 5 h 18 min
